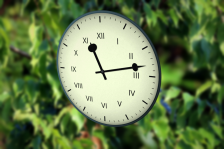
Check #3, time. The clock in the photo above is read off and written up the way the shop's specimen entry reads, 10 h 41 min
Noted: 11 h 13 min
